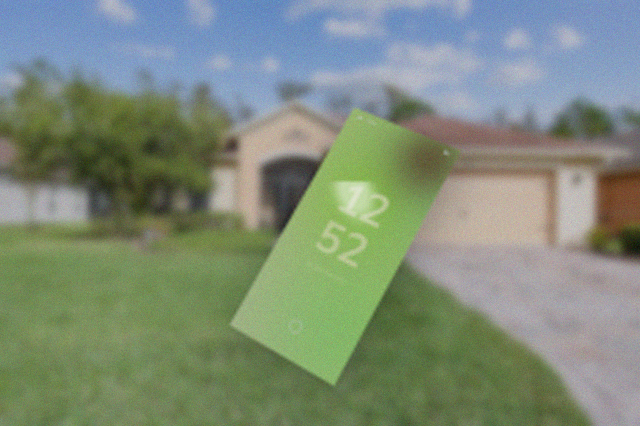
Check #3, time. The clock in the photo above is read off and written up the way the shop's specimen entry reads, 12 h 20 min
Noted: 12 h 52 min
